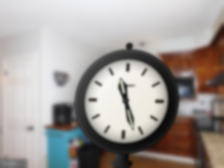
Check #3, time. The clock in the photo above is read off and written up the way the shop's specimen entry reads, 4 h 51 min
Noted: 11 h 27 min
